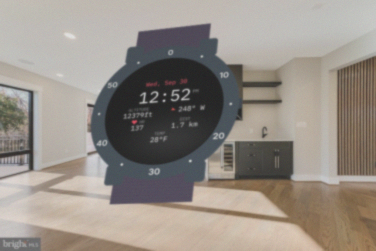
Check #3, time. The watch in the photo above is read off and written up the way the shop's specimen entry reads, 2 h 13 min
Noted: 12 h 52 min
